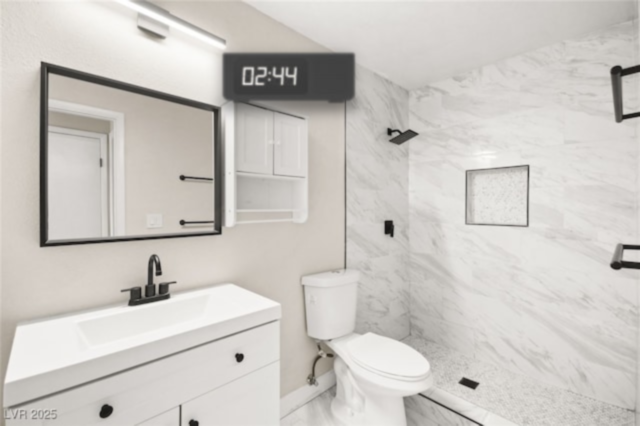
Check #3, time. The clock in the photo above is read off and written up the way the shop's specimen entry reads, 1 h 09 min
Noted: 2 h 44 min
